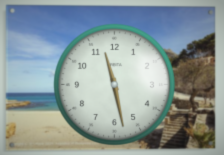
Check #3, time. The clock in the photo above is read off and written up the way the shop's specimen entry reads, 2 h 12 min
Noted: 11 h 28 min
